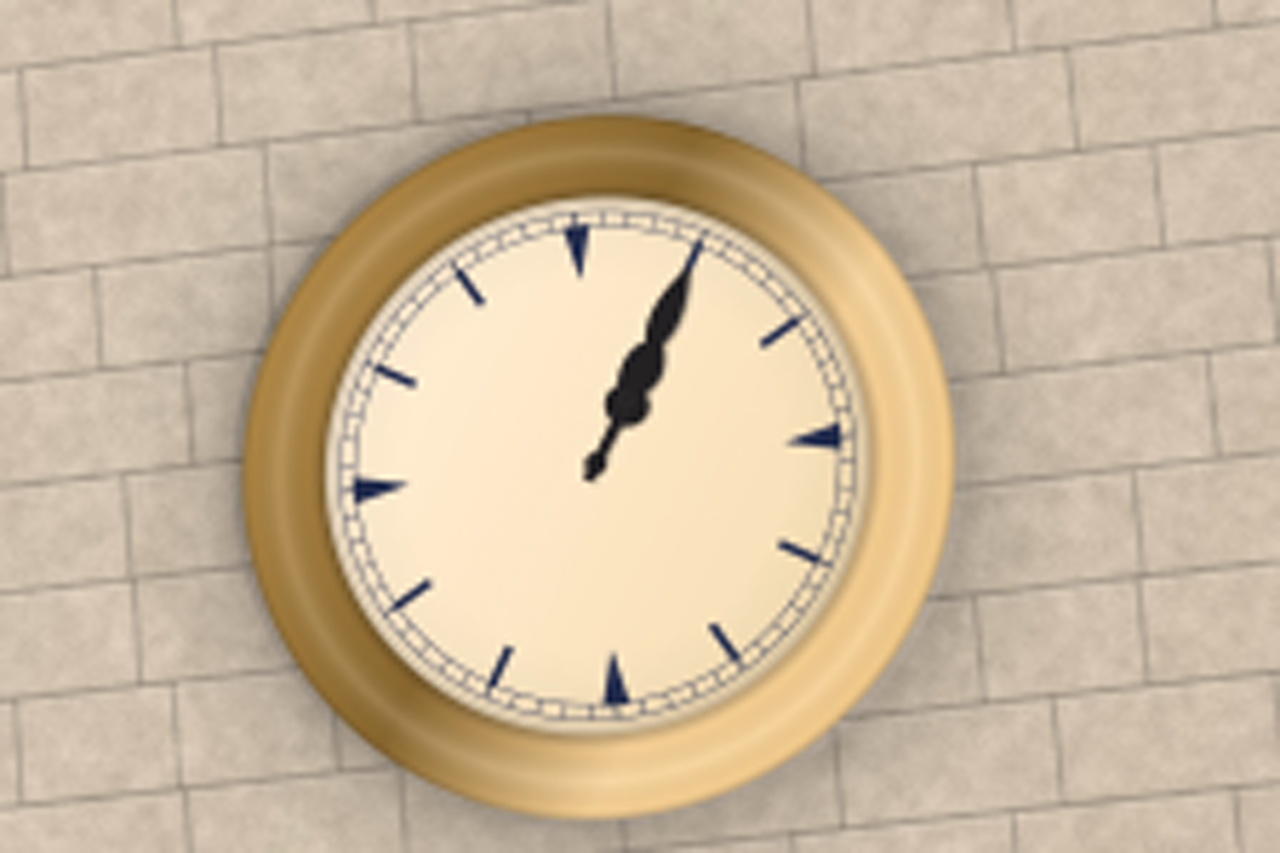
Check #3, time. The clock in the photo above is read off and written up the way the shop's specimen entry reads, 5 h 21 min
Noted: 1 h 05 min
